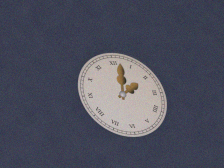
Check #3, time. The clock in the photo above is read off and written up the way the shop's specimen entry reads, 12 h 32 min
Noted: 2 h 02 min
